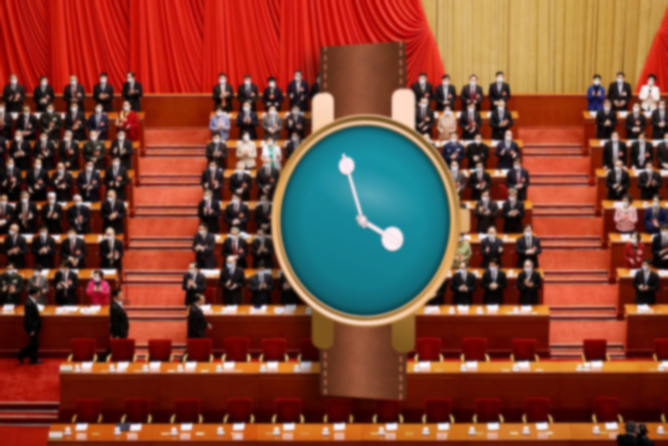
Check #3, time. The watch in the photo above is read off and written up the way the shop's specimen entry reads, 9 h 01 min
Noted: 3 h 57 min
